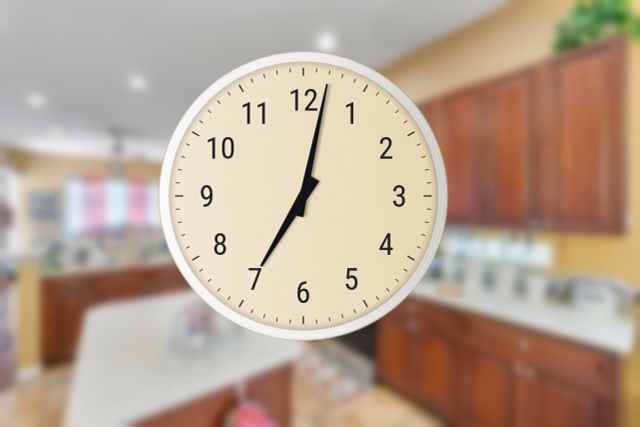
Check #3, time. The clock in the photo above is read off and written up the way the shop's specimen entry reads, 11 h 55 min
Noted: 7 h 02 min
